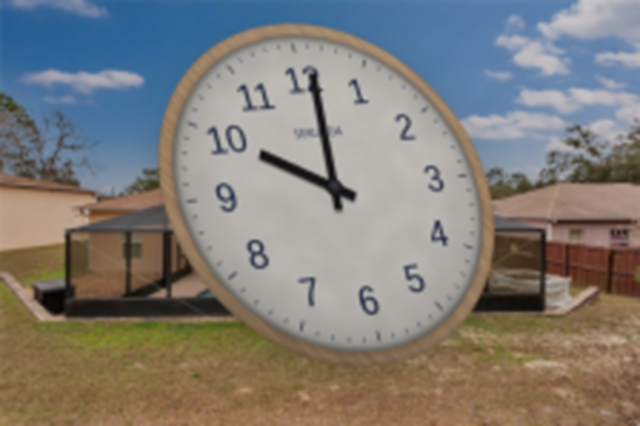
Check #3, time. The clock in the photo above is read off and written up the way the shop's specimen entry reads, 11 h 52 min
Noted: 10 h 01 min
